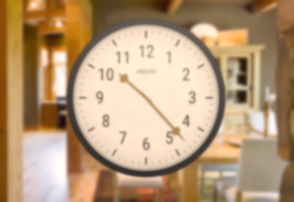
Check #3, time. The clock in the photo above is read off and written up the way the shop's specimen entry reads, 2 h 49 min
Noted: 10 h 23 min
